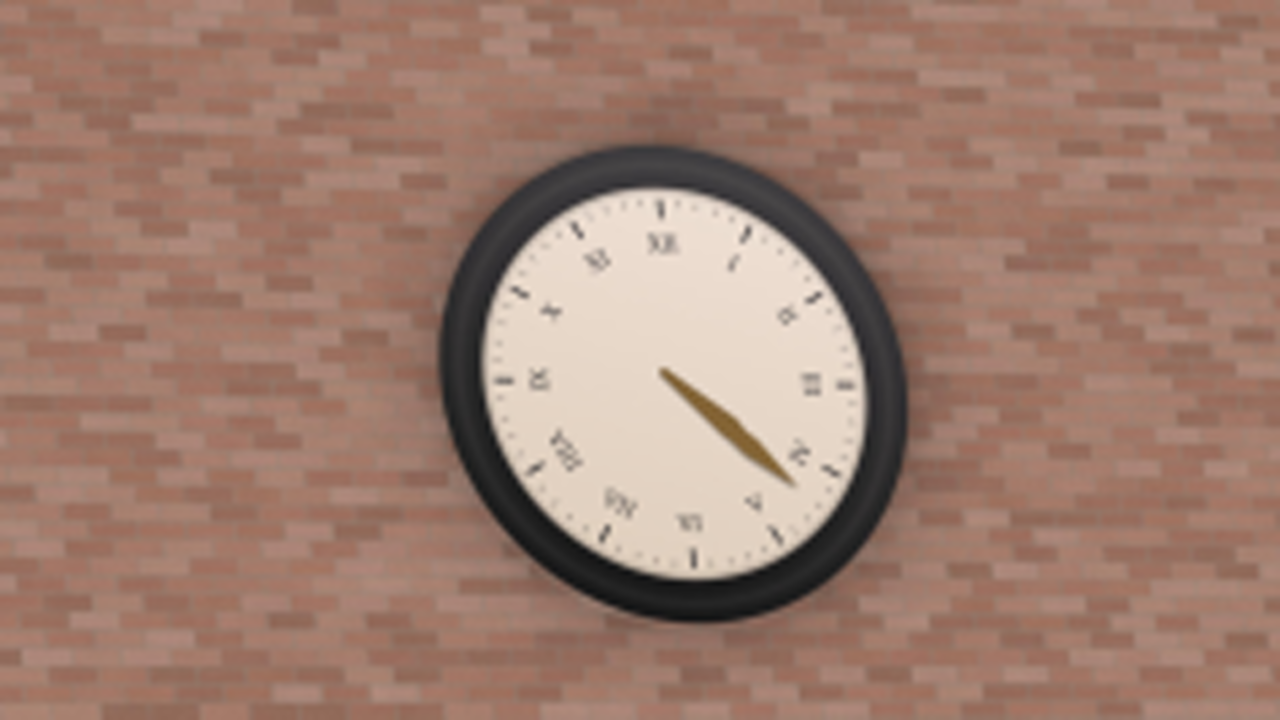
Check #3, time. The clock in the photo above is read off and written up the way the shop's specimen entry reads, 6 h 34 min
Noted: 4 h 22 min
